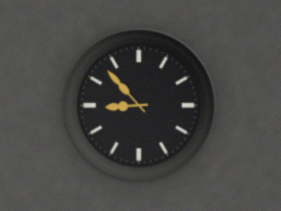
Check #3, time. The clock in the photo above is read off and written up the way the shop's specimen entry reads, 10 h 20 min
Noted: 8 h 53 min
